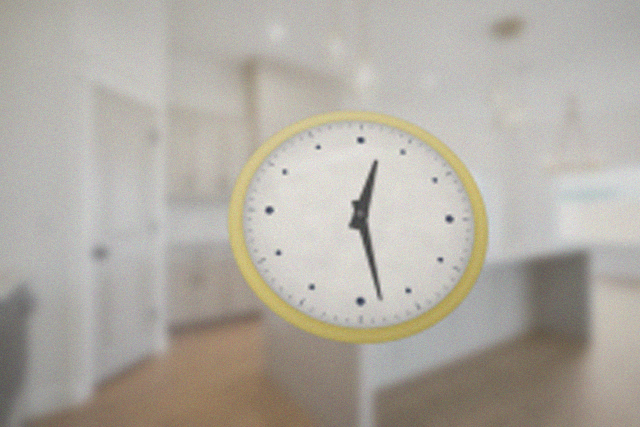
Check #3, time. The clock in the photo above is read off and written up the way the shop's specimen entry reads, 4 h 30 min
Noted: 12 h 28 min
